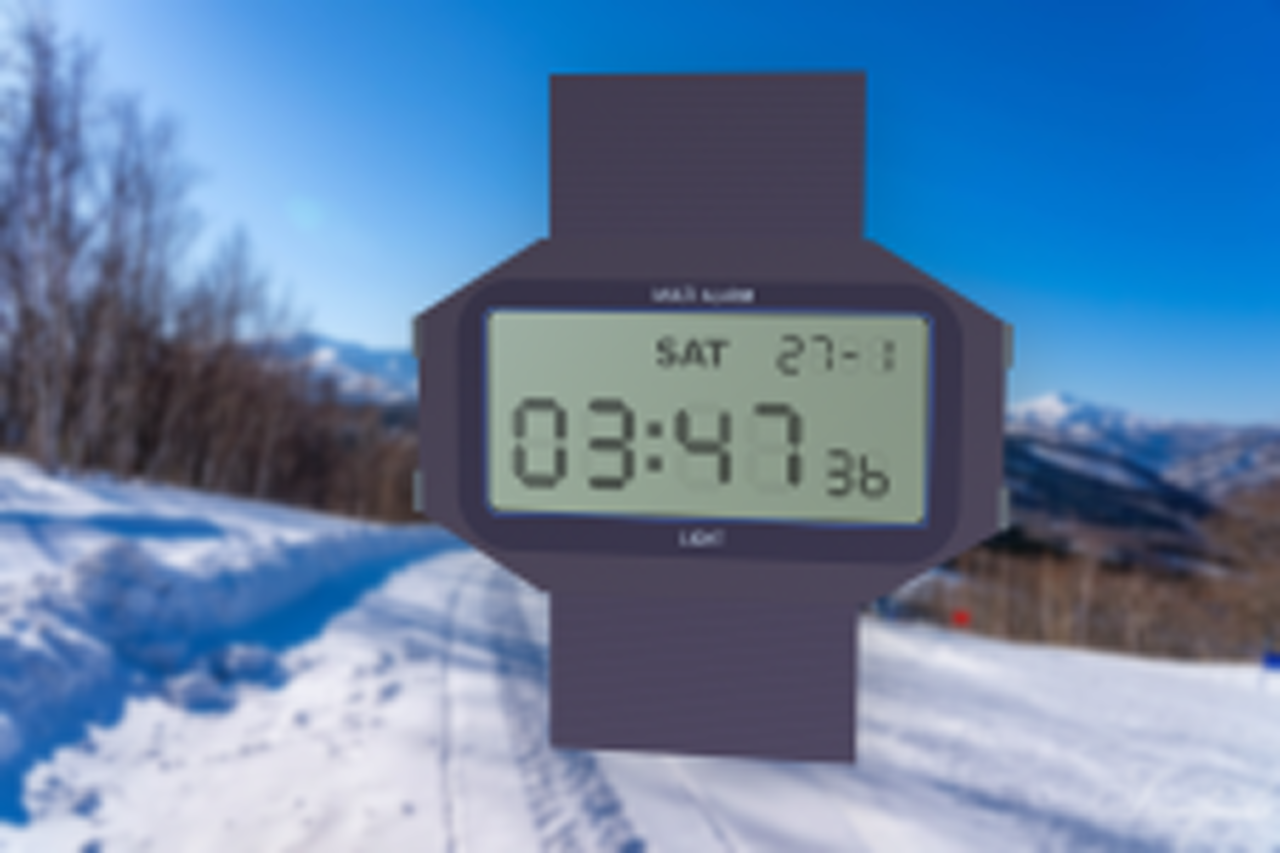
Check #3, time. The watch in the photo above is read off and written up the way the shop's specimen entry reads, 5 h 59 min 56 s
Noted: 3 h 47 min 36 s
